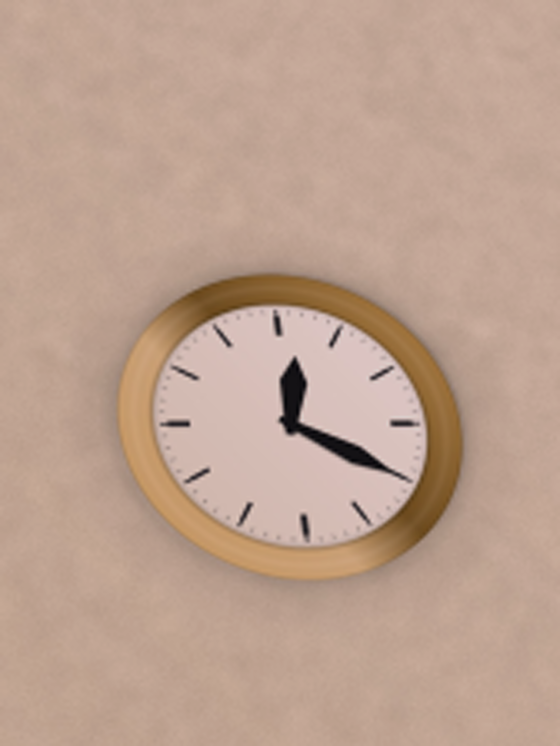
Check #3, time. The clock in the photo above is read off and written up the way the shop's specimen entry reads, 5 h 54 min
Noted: 12 h 20 min
